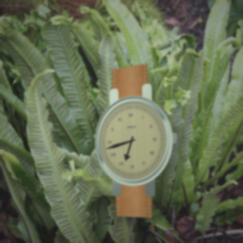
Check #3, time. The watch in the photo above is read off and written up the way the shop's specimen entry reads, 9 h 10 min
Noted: 6 h 43 min
